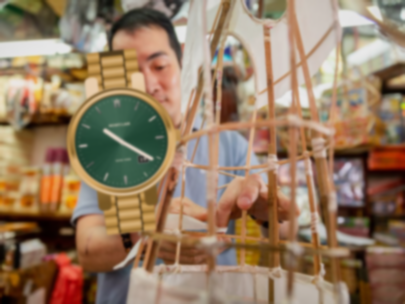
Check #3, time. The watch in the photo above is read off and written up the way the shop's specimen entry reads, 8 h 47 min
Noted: 10 h 21 min
